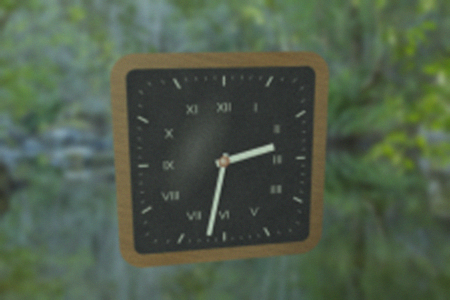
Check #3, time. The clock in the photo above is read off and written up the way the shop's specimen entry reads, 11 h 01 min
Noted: 2 h 32 min
